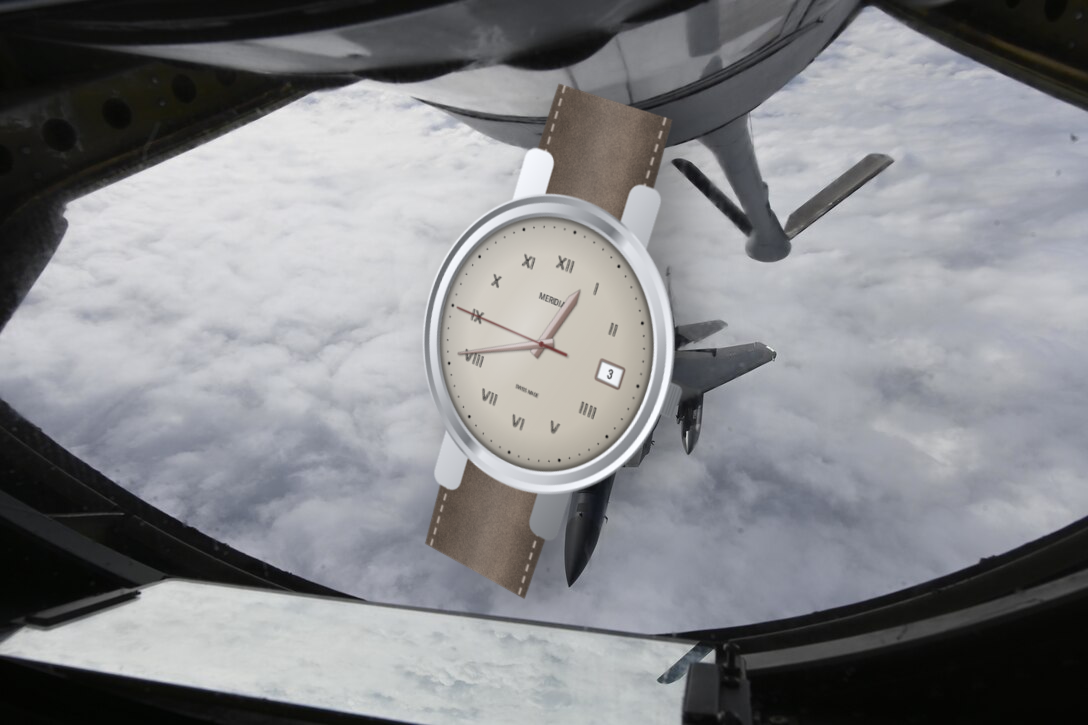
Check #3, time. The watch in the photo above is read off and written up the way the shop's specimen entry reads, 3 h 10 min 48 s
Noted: 12 h 40 min 45 s
